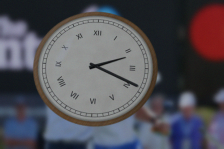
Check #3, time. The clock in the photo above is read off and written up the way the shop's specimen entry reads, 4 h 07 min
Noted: 2 h 19 min
